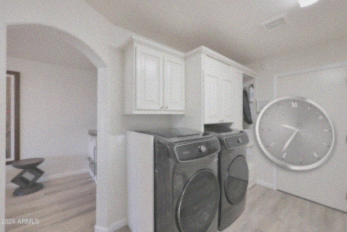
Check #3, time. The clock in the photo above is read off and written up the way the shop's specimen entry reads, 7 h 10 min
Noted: 9 h 36 min
